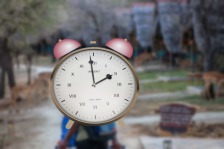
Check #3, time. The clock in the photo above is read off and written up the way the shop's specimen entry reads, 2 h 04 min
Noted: 1 h 59 min
